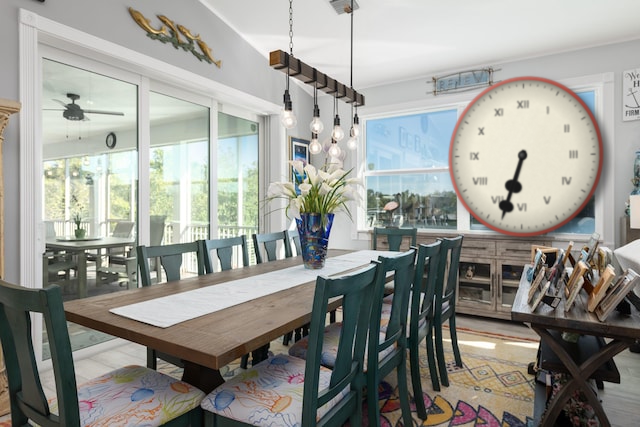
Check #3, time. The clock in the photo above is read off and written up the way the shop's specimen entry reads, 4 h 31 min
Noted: 6 h 33 min
